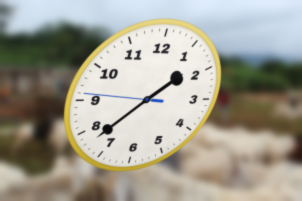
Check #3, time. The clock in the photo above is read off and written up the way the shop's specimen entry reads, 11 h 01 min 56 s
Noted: 1 h 37 min 46 s
